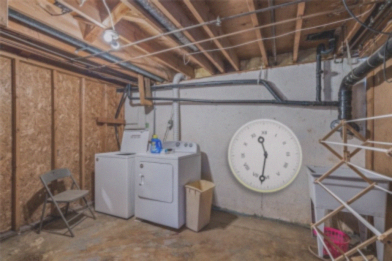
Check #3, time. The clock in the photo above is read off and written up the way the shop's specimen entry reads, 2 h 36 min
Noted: 11 h 32 min
